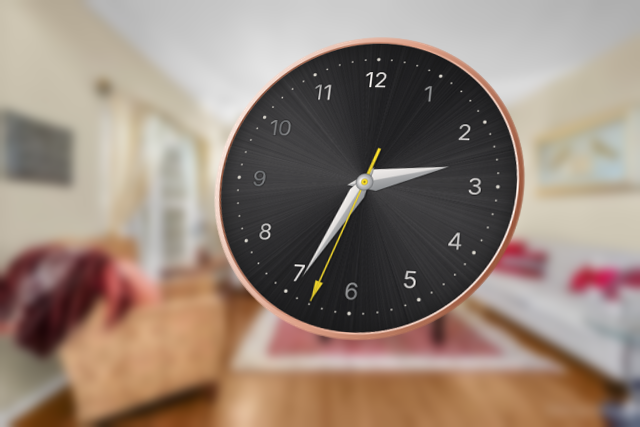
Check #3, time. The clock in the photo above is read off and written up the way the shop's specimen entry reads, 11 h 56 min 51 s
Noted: 2 h 34 min 33 s
